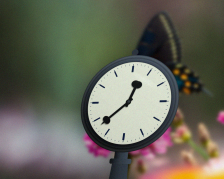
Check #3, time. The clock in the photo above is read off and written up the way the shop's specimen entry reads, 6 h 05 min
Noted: 12 h 38 min
